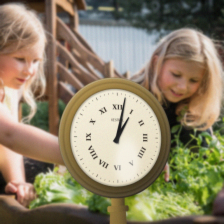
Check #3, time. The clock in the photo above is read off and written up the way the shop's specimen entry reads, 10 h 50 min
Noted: 1 h 02 min
